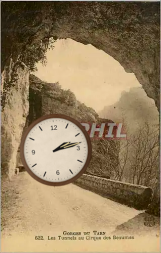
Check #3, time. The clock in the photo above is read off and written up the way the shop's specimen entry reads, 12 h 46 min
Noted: 2 h 13 min
